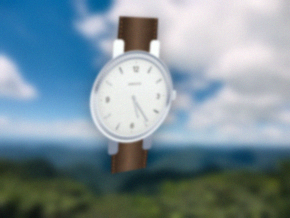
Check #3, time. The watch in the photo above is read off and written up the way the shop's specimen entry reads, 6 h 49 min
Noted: 5 h 24 min
